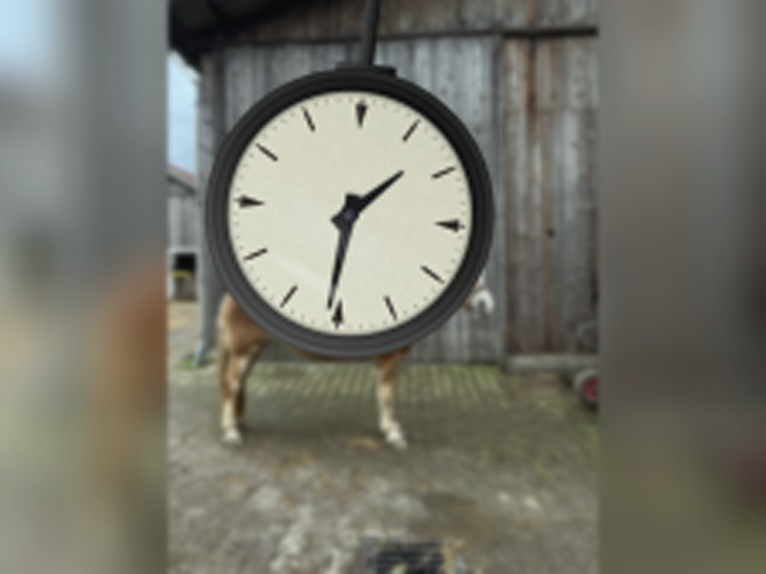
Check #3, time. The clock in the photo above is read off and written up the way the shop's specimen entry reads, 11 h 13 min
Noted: 1 h 31 min
